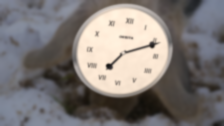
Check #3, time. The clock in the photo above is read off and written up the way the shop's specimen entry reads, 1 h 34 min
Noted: 7 h 11 min
